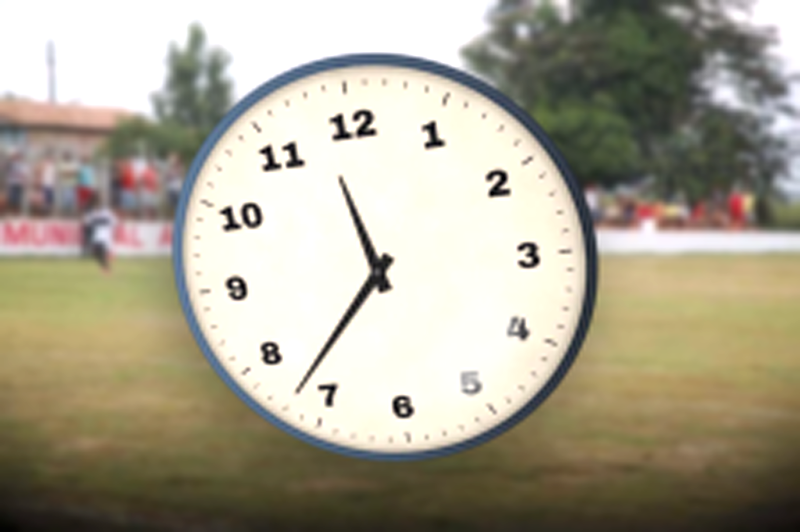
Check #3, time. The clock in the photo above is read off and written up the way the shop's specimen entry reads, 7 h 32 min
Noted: 11 h 37 min
